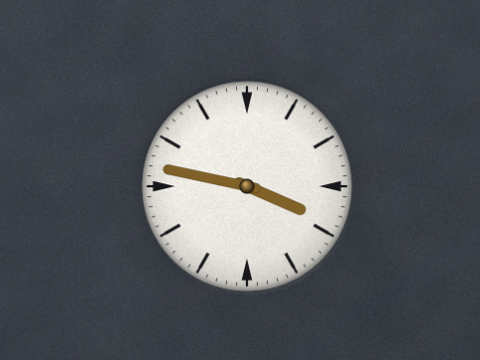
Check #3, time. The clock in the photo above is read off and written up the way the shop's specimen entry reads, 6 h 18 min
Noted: 3 h 47 min
